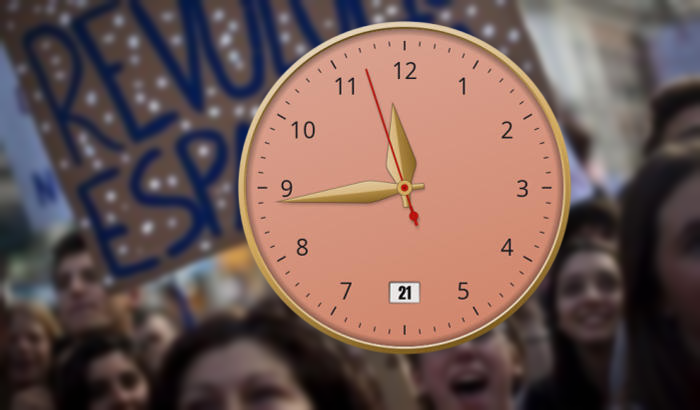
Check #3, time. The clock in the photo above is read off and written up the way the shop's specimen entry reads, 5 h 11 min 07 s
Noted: 11 h 43 min 57 s
